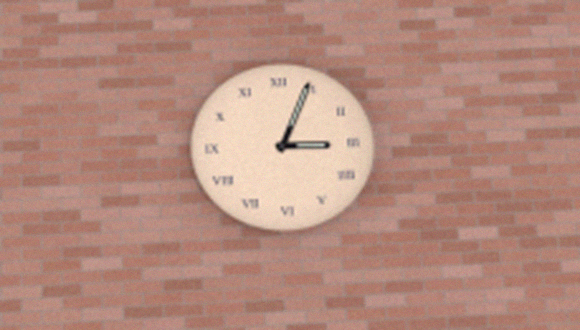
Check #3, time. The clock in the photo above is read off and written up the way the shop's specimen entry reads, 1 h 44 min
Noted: 3 h 04 min
